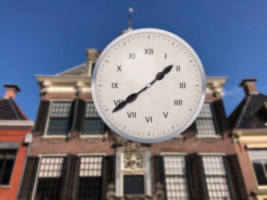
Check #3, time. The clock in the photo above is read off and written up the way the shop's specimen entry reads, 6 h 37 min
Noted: 1 h 39 min
